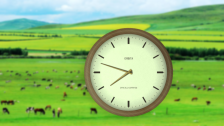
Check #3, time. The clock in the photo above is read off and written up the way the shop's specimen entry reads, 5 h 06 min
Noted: 7 h 48 min
